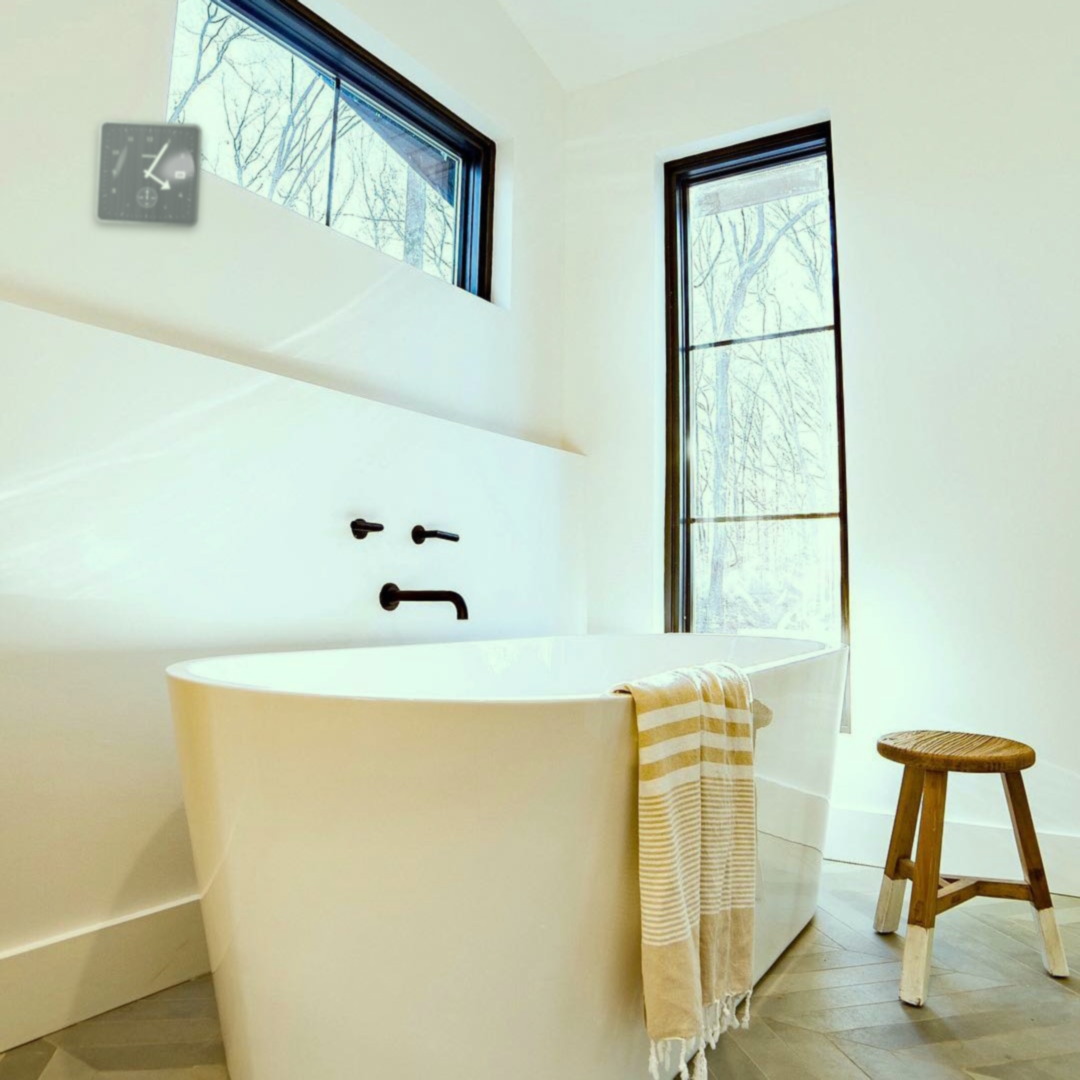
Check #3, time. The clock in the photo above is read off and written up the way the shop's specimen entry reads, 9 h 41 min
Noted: 4 h 05 min
